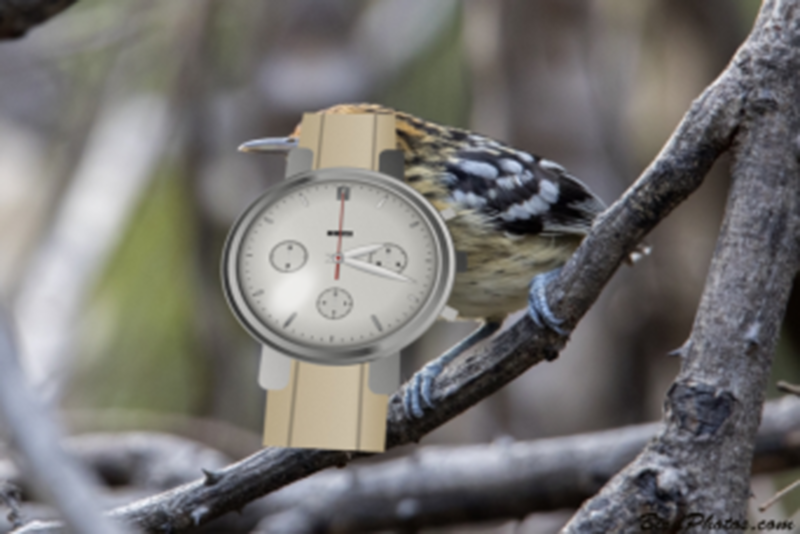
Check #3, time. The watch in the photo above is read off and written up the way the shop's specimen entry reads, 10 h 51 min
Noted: 2 h 18 min
